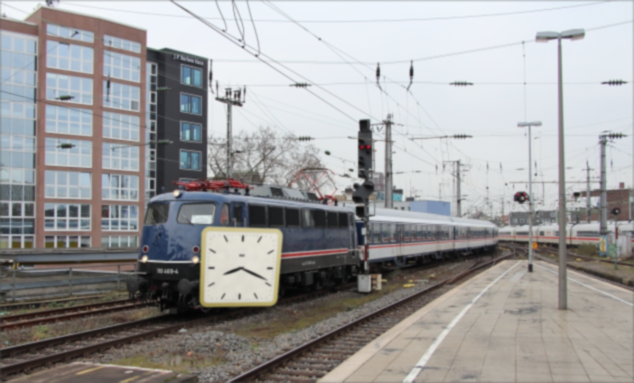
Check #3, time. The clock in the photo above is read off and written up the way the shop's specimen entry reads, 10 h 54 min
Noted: 8 h 19 min
